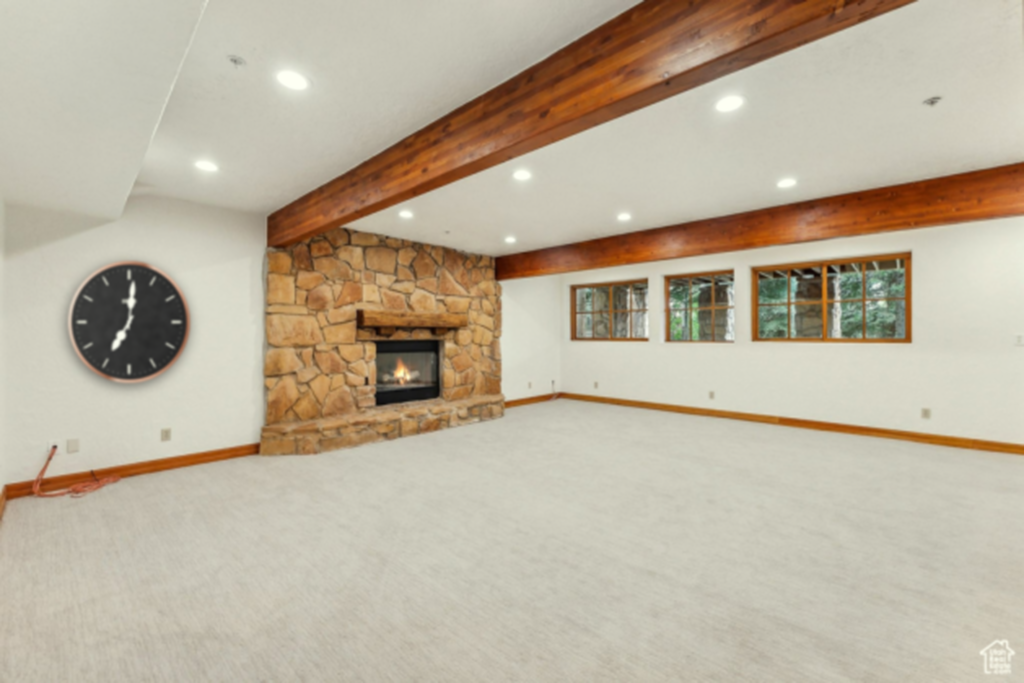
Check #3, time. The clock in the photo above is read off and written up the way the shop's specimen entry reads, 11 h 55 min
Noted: 7 h 01 min
